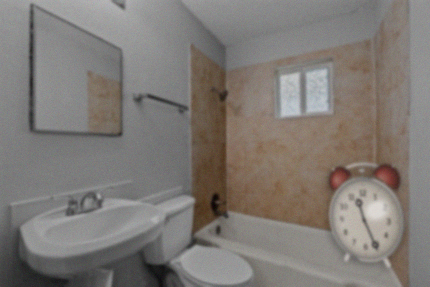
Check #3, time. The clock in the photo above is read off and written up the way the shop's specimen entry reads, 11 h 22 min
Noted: 11 h 26 min
